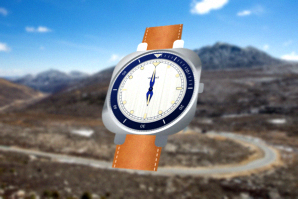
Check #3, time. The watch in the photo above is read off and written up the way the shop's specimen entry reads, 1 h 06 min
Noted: 6 h 00 min
